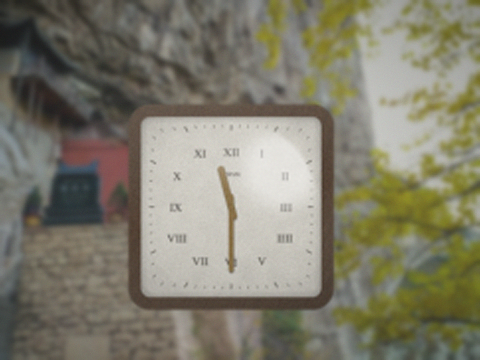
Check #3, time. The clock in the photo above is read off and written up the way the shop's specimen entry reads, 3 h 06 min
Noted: 11 h 30 min
